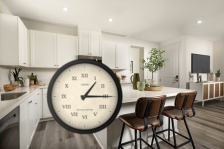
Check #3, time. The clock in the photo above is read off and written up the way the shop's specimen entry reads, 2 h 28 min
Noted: 1 h 15 min
